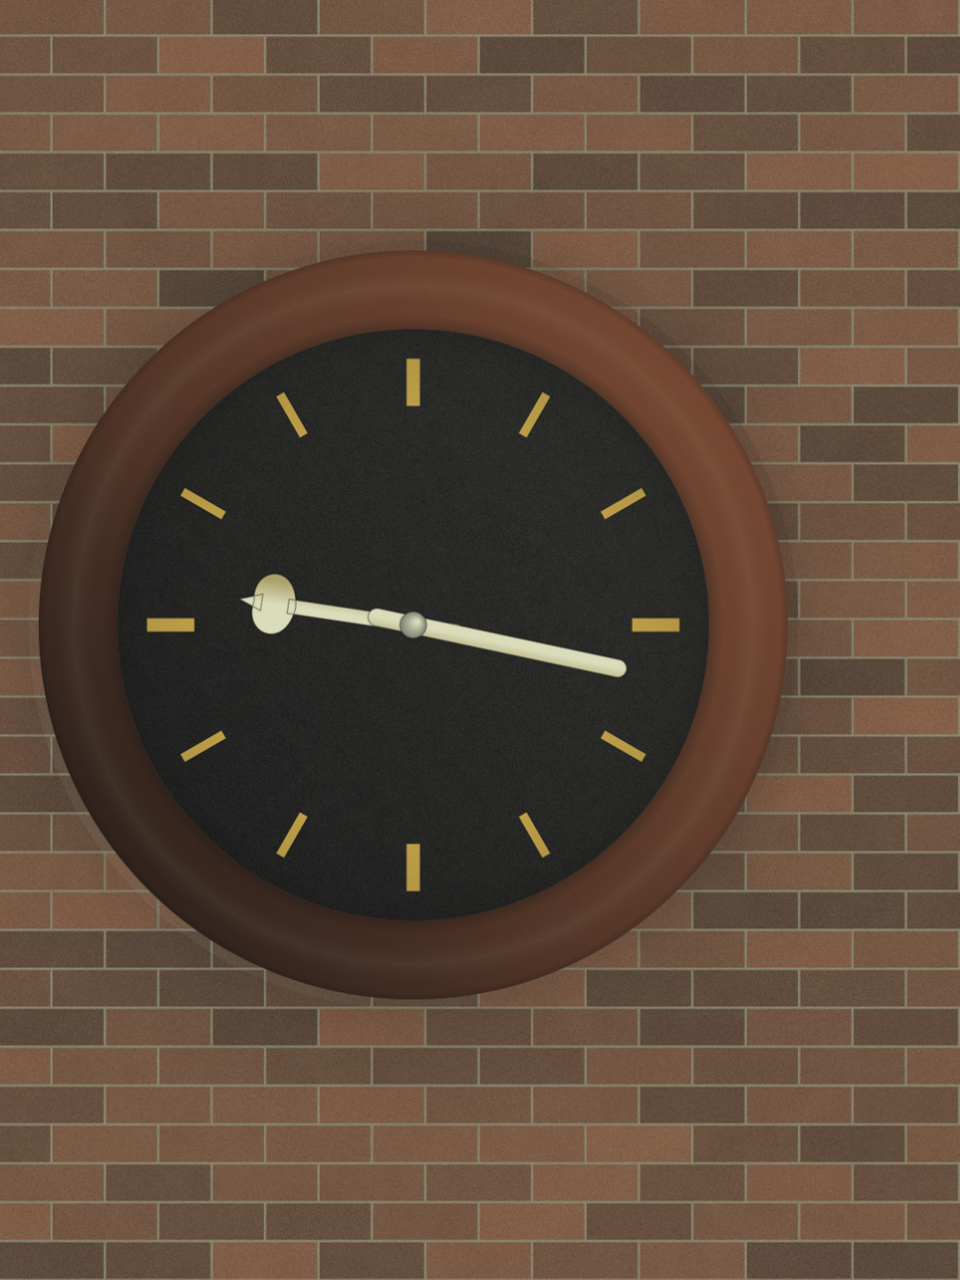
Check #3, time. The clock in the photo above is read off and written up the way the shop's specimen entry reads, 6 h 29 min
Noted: 9 h 17 min
